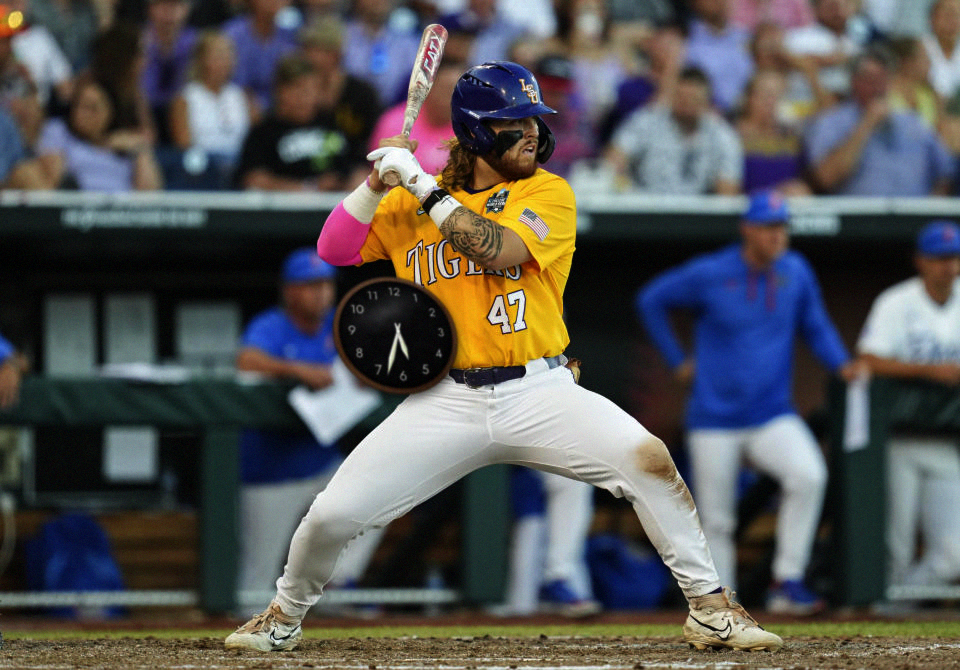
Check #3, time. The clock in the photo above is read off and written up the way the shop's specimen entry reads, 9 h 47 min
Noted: 5 h 33 min
